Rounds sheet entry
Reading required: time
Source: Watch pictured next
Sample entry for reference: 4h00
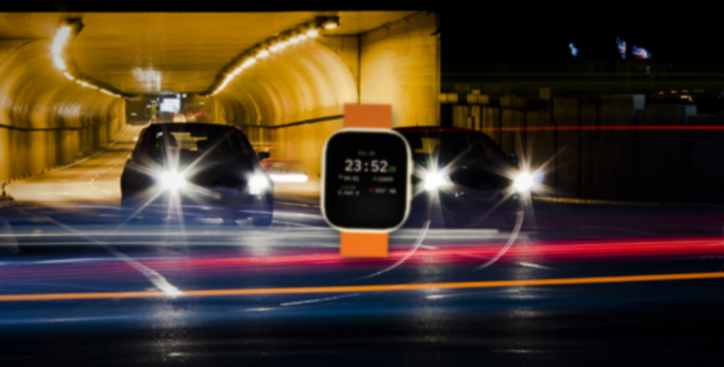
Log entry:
23h52
